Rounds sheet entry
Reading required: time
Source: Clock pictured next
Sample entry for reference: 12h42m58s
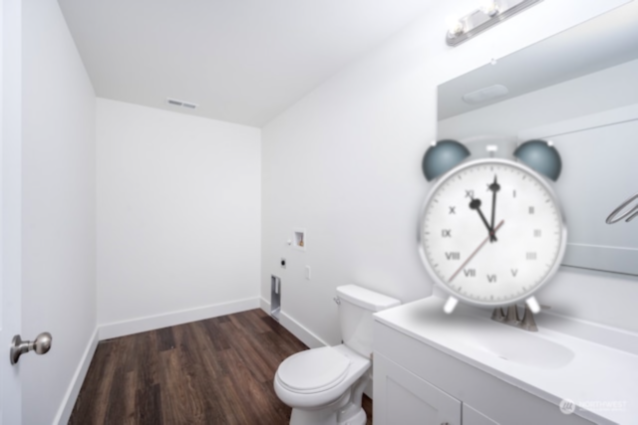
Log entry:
11h00m37s
